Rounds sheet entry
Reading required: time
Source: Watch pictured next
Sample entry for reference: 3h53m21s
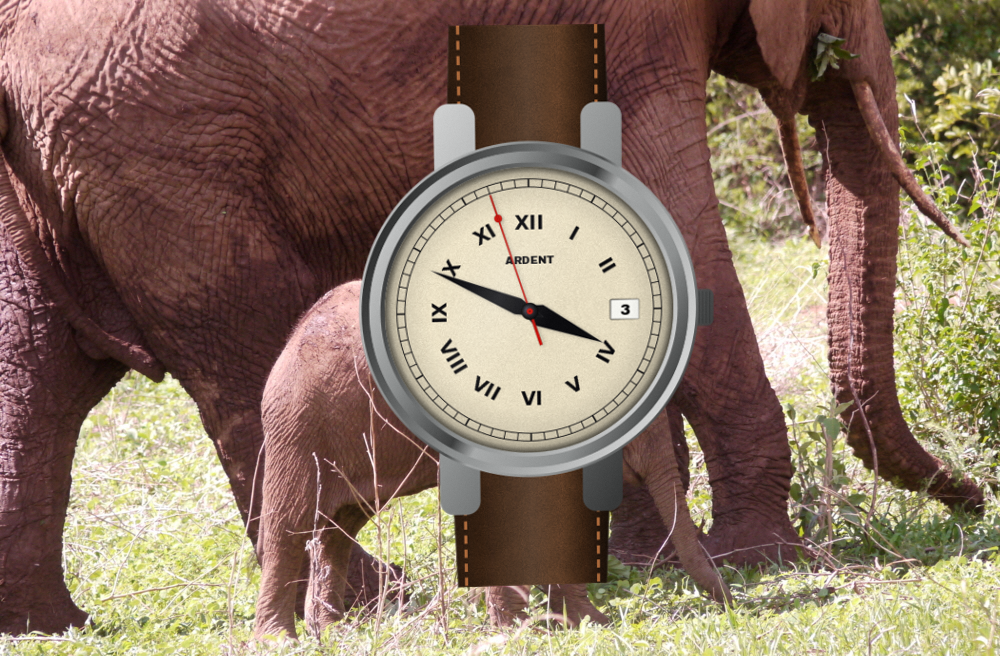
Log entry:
3h48m57s
